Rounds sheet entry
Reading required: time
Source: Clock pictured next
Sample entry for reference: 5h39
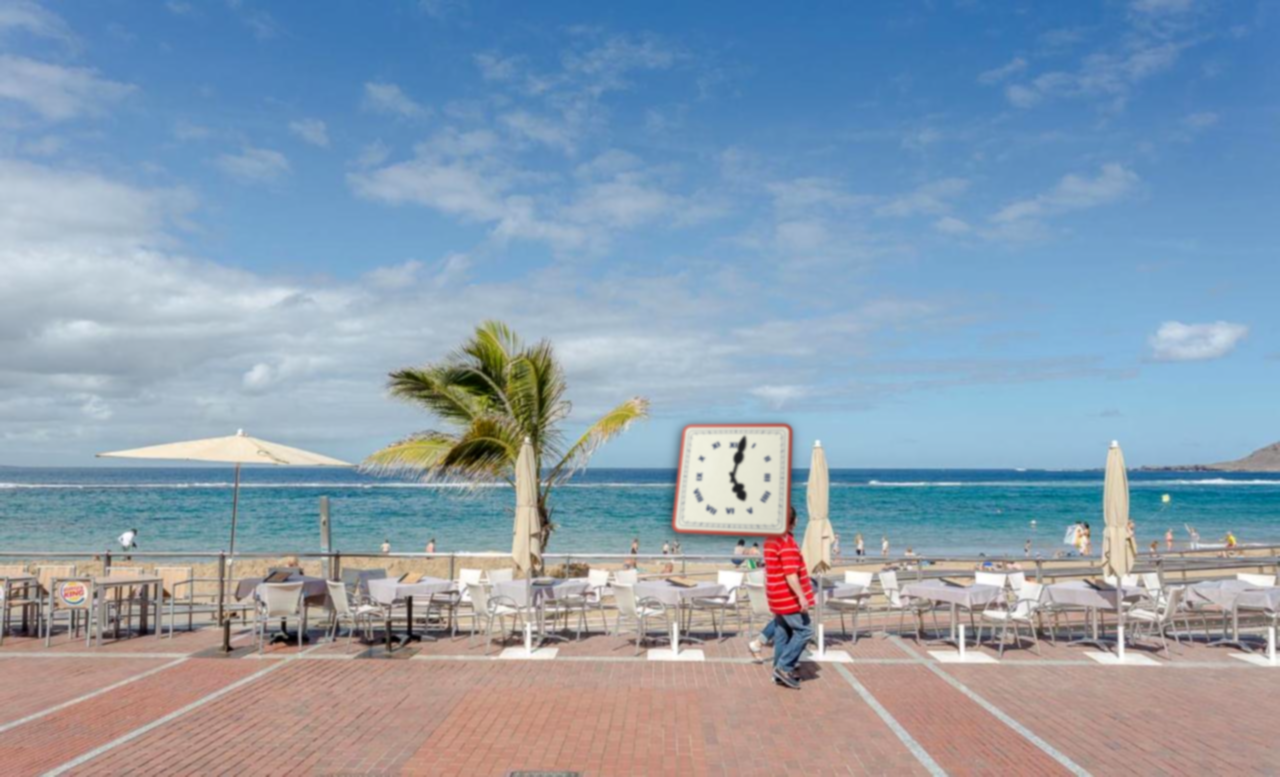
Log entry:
5h02
